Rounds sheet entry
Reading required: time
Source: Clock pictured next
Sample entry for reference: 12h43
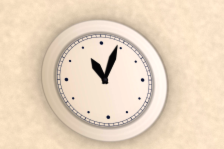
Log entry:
11h04
